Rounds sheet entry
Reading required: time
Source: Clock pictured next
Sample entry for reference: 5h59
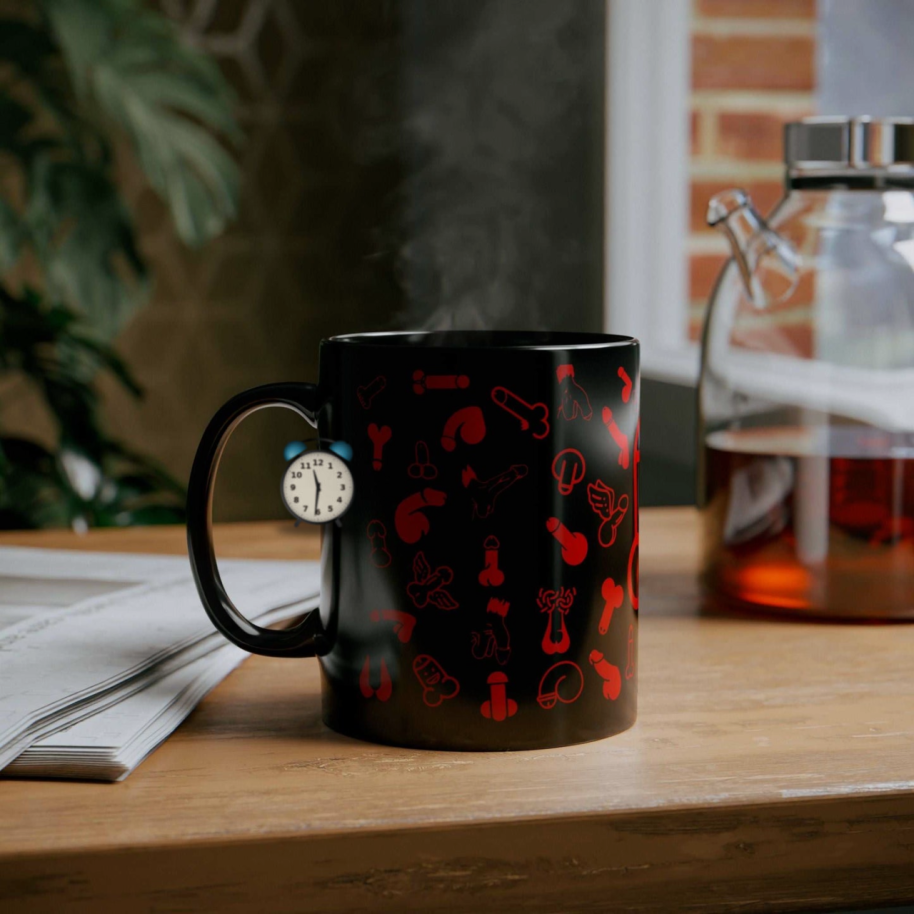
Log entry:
11h31
